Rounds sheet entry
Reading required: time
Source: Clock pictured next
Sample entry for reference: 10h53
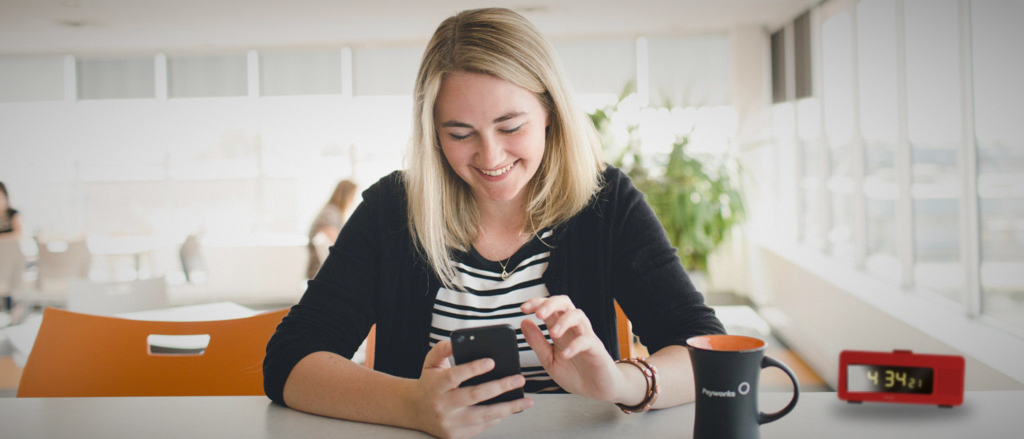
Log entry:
4h34
